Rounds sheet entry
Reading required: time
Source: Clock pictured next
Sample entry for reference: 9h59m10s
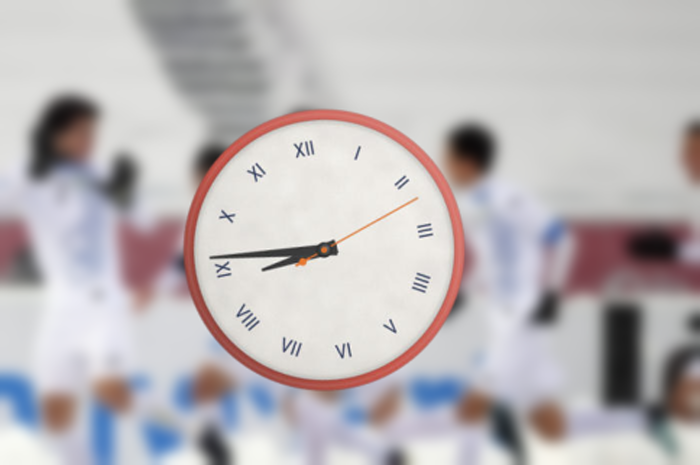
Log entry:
8h46m12s
